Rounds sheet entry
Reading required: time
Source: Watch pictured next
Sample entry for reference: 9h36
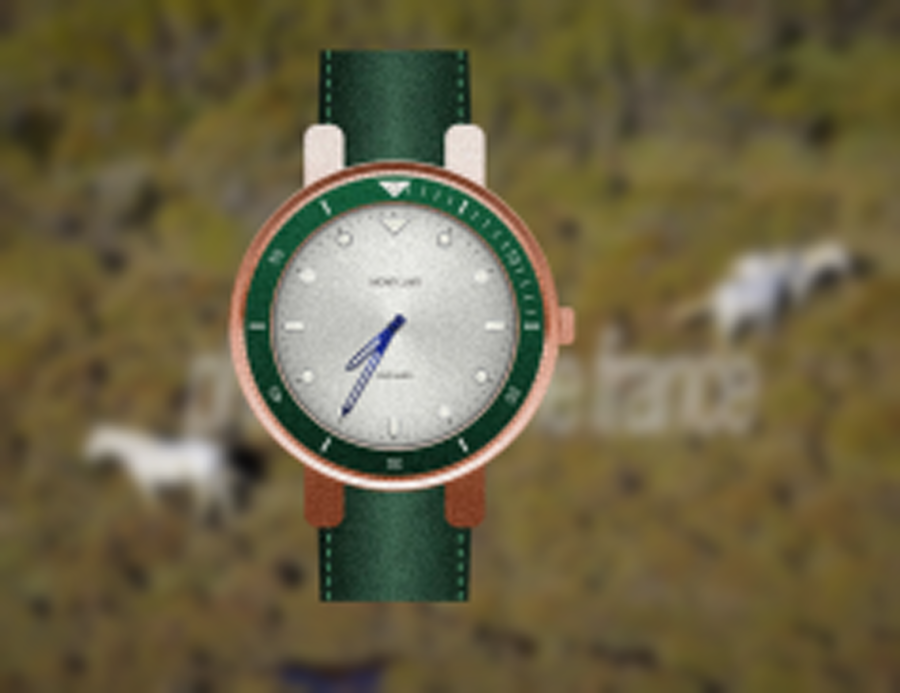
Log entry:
7h35
